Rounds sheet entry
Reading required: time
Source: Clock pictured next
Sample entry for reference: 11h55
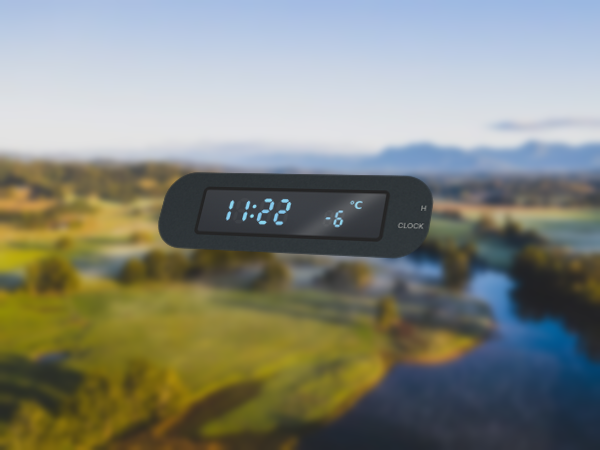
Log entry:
11h22
